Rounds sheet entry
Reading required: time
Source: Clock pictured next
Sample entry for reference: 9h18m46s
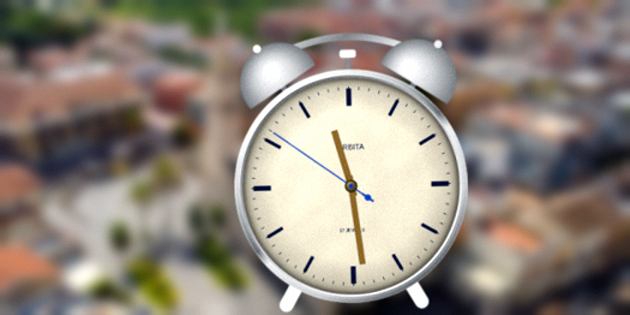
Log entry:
11h28m51s
